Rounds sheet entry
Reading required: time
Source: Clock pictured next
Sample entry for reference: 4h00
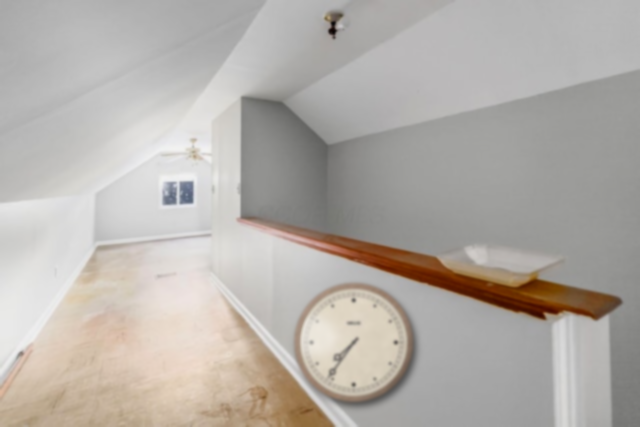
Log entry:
7h36
